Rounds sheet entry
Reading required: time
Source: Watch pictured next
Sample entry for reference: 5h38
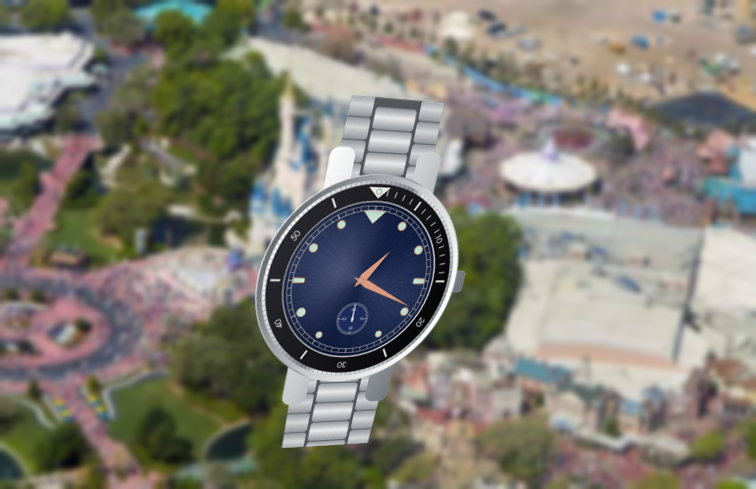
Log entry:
1h19
